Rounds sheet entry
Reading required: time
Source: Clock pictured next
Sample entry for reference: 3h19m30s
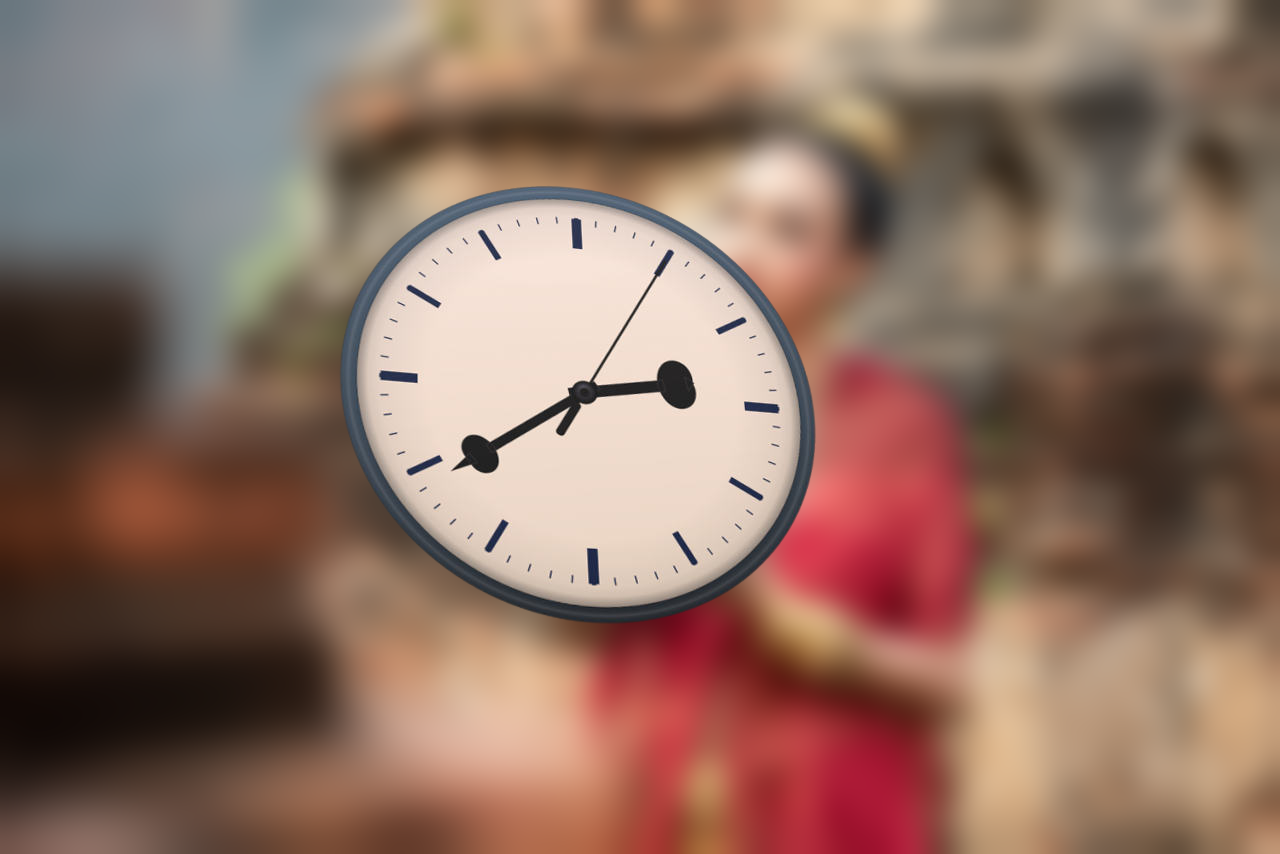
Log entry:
2h39m05s
